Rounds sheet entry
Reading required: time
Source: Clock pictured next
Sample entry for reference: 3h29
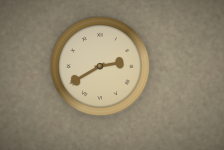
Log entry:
2h40
